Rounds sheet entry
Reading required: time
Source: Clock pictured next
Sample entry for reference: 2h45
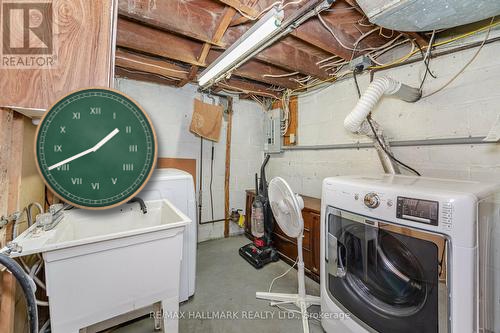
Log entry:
1h41
